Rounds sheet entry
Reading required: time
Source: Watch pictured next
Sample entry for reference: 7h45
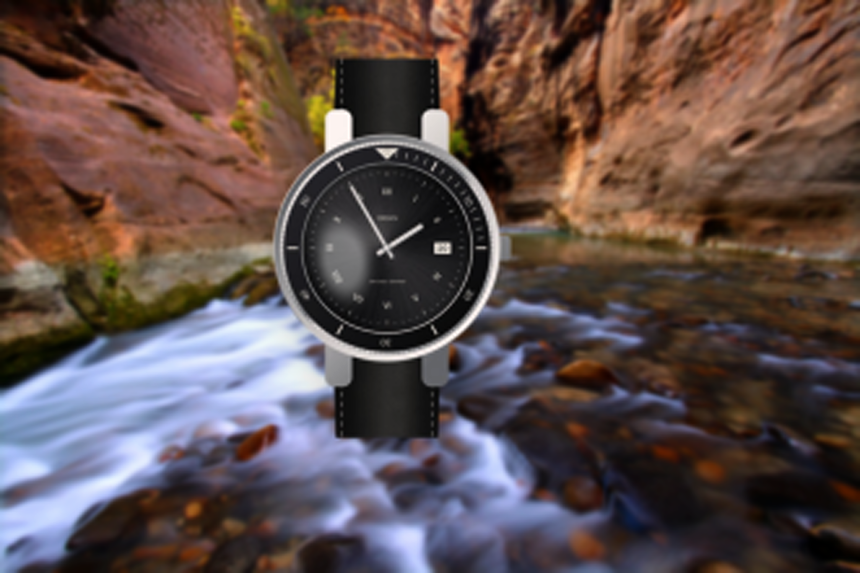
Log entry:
1h55
